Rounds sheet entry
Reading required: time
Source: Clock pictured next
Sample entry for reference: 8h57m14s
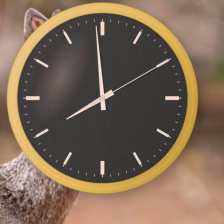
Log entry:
7h59m10s
